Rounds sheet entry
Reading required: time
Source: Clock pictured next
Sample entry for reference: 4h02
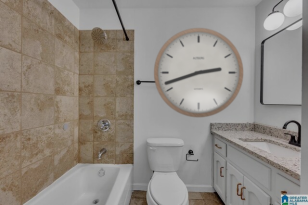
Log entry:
2h42
